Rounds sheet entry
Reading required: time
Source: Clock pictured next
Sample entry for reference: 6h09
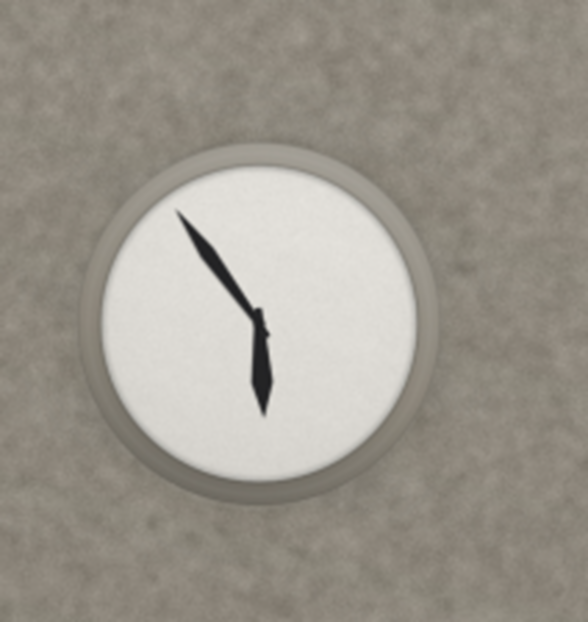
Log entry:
5h54
